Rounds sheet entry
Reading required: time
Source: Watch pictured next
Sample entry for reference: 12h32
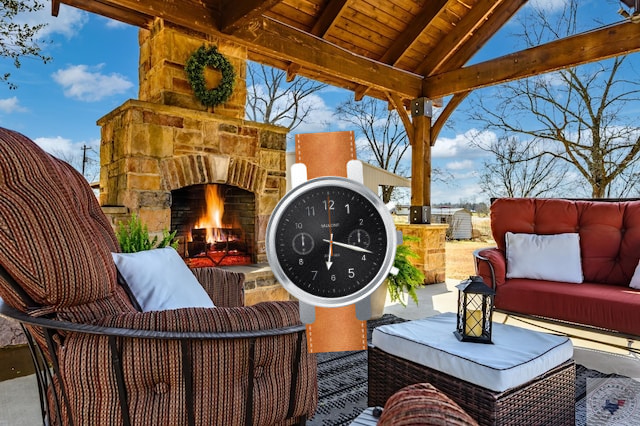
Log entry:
6h18
